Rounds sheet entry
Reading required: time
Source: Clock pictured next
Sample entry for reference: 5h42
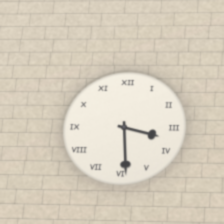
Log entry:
3h29
